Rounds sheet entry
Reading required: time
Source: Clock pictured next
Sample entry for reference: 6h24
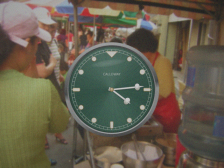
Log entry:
4h14
